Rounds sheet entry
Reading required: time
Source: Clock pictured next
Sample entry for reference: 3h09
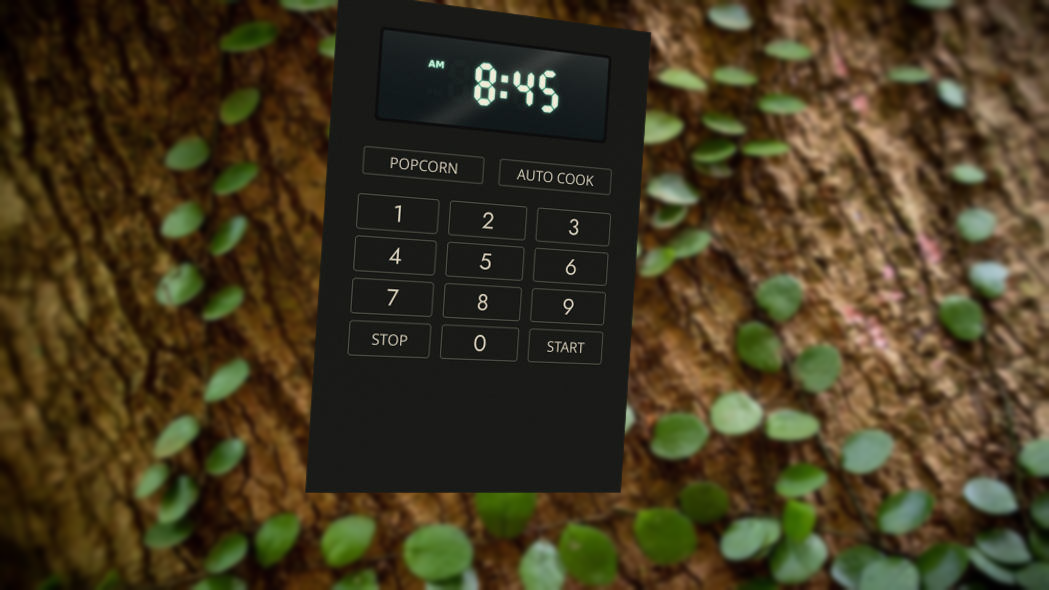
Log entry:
8h45
